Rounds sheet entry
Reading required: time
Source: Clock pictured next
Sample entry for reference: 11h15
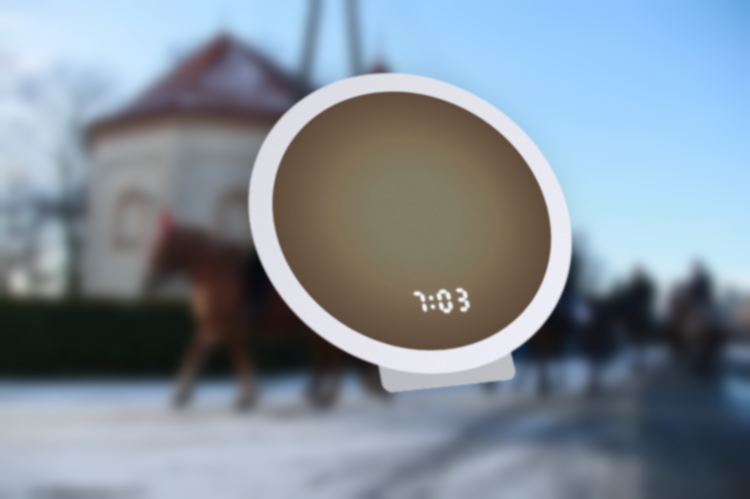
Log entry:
7h03
